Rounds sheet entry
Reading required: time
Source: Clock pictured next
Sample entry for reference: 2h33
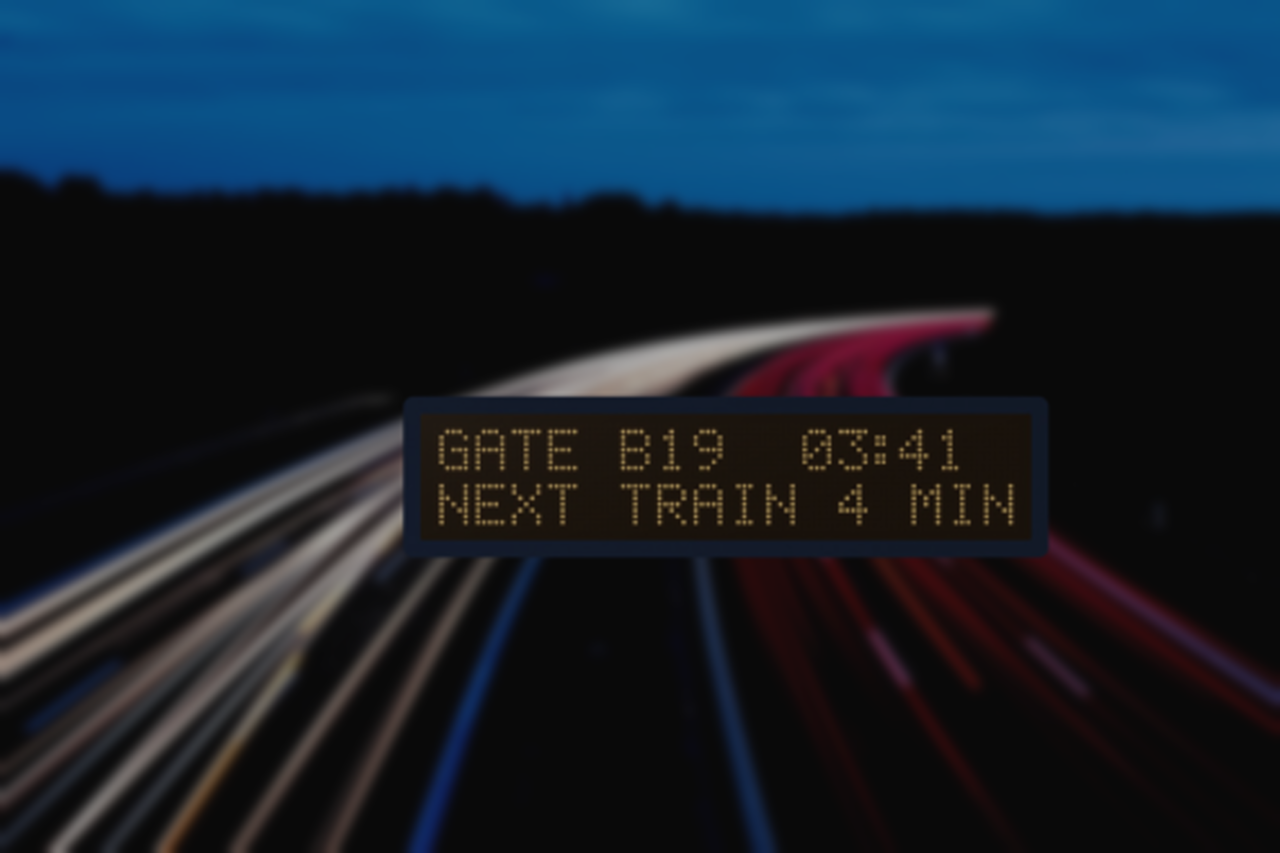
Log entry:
3h41
